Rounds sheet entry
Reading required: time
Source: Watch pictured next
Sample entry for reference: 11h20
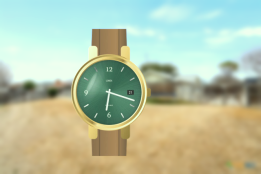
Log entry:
6h18
